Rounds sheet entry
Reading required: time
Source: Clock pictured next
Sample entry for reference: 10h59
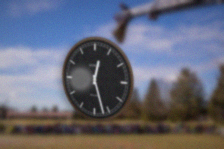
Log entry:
12h27
